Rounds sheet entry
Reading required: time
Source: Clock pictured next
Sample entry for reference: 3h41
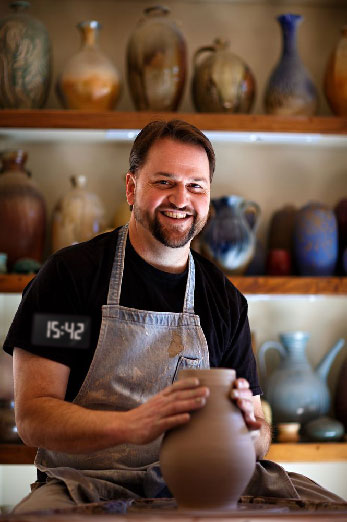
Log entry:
15h42
